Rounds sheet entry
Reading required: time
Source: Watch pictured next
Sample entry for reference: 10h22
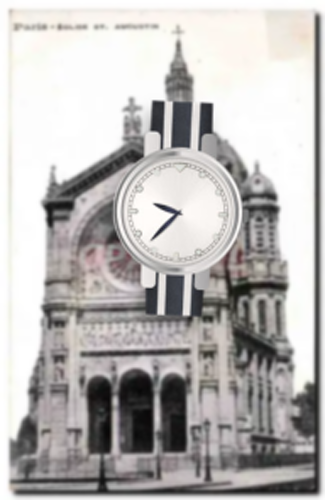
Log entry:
9h37
